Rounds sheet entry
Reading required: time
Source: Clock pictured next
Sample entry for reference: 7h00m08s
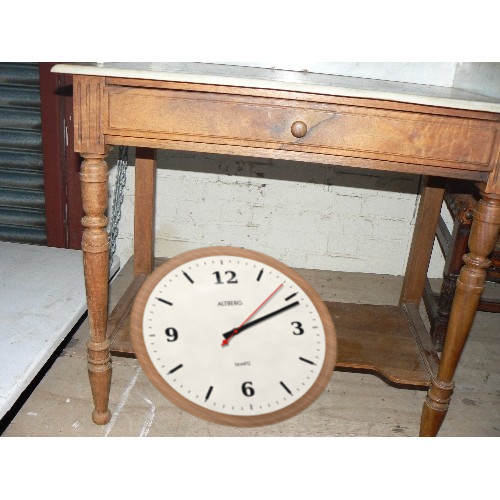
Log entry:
2h11m08s
